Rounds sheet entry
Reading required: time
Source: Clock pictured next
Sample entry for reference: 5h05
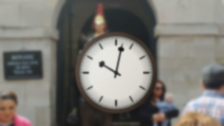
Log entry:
10h02
